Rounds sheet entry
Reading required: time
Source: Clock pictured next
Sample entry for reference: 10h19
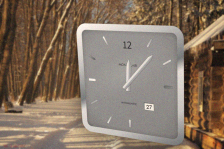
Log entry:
12h07
